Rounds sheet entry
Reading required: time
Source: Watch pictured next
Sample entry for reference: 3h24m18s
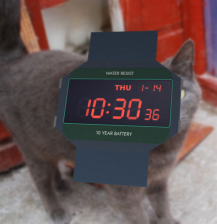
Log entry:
10h30m36s
